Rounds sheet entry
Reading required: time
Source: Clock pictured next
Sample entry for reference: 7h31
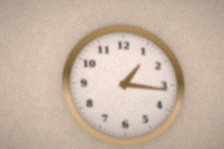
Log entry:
1h16
